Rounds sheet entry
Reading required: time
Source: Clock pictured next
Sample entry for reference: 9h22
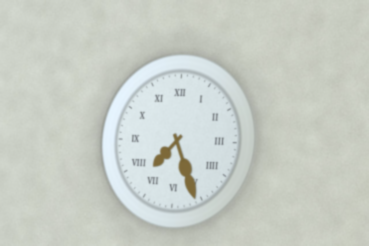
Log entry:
7h26
